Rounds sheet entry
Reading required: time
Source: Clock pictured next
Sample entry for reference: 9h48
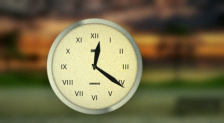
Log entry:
12h21
